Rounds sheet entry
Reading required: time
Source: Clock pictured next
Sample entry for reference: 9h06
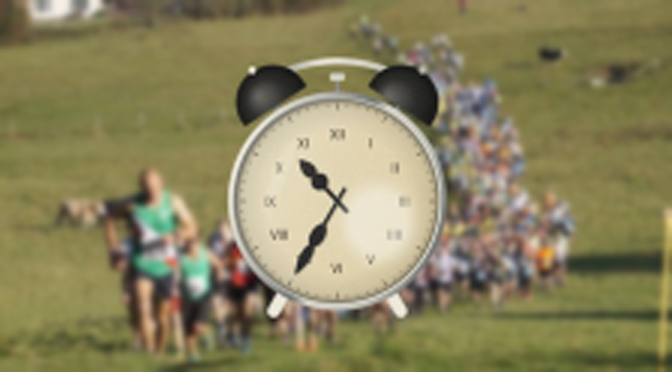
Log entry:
10h35
